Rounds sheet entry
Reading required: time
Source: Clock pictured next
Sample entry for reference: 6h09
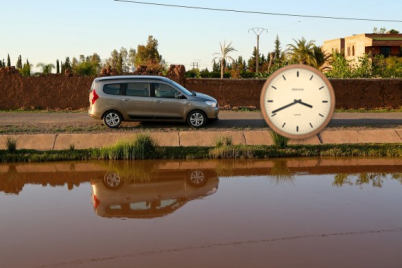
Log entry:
3h41
